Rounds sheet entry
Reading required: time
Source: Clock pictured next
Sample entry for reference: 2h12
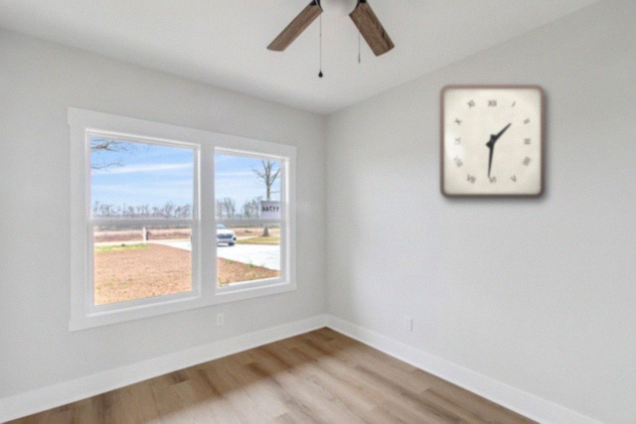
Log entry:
1h31
